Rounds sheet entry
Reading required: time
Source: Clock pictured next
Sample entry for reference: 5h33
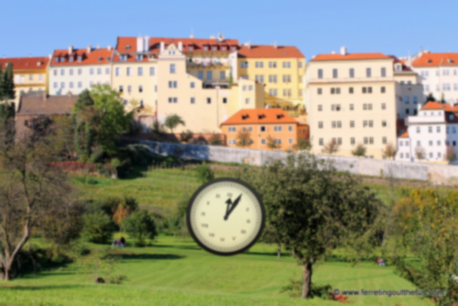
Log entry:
12h04
